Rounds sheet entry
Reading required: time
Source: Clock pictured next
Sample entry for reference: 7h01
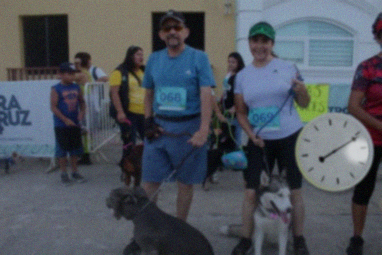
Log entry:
8h11
